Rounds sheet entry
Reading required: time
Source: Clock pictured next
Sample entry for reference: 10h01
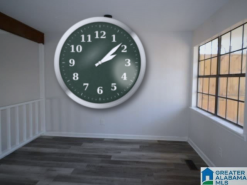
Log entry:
2h08
